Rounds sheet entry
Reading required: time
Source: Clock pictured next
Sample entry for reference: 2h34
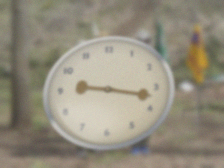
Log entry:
9h17
